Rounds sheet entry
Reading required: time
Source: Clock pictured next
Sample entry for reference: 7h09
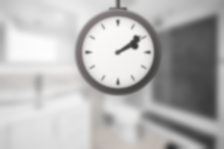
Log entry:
2h09
